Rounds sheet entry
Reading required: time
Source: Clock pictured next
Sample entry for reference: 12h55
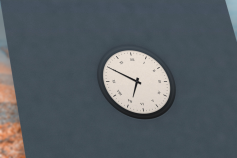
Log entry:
6h50
